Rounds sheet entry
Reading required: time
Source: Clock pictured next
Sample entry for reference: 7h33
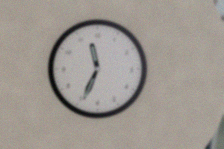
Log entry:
11h34
